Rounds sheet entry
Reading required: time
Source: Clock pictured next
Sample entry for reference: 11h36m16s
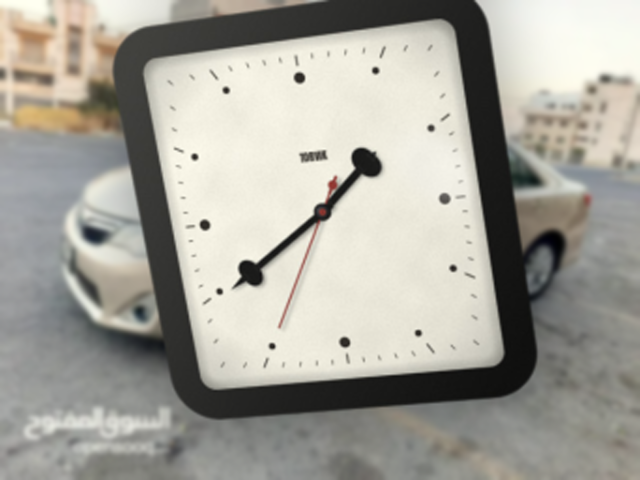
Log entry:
1h39m35s
